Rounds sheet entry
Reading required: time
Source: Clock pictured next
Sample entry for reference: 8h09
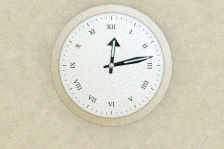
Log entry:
12h13
